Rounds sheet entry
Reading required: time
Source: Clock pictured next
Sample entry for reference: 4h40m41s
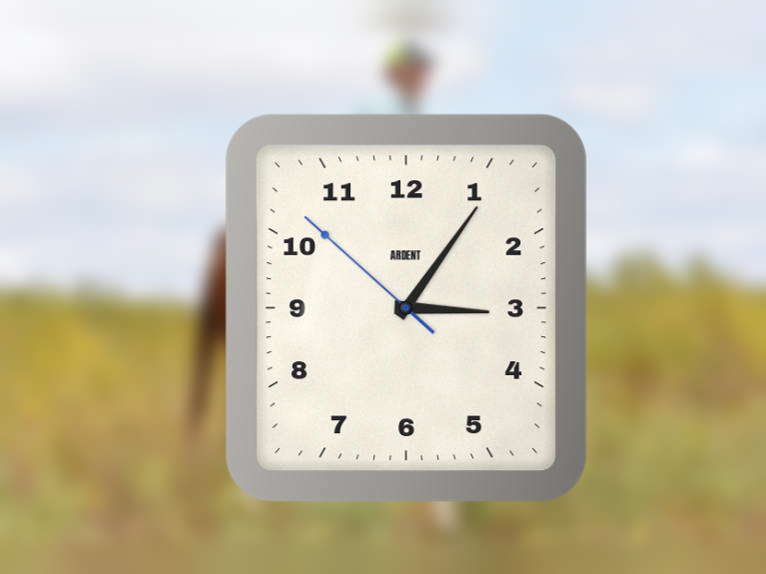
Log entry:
3h05m52s
